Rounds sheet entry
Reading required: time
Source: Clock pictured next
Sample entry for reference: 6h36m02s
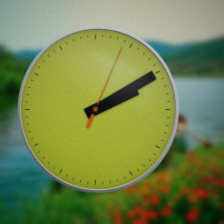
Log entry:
2h10m04s
